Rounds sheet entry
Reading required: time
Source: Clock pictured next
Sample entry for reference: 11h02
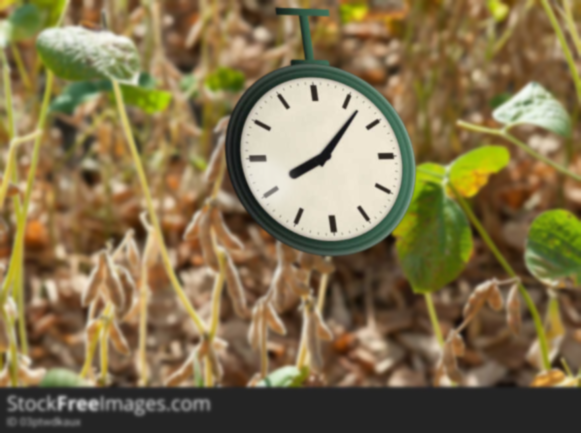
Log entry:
8h07
